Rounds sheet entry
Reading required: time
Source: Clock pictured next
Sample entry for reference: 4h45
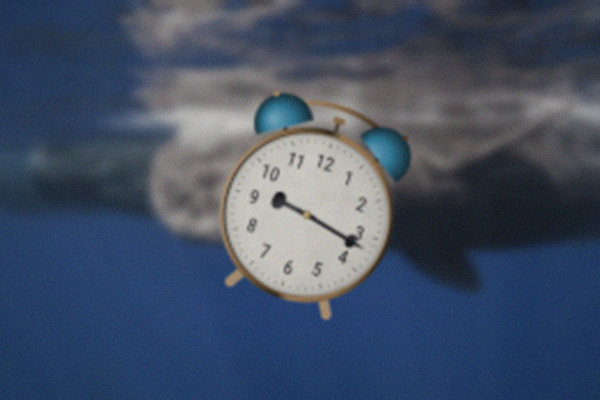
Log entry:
9h17
